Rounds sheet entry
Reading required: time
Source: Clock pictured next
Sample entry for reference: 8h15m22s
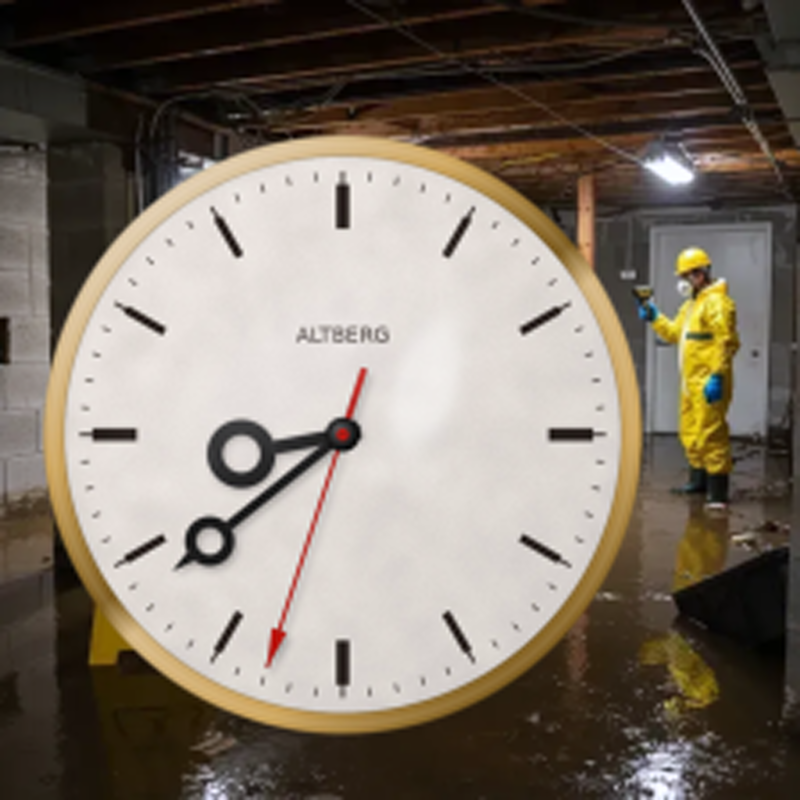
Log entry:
8h38m33s
